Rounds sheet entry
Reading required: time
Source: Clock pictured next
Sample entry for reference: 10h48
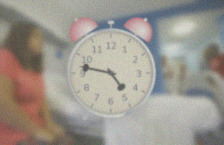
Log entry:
4h47
